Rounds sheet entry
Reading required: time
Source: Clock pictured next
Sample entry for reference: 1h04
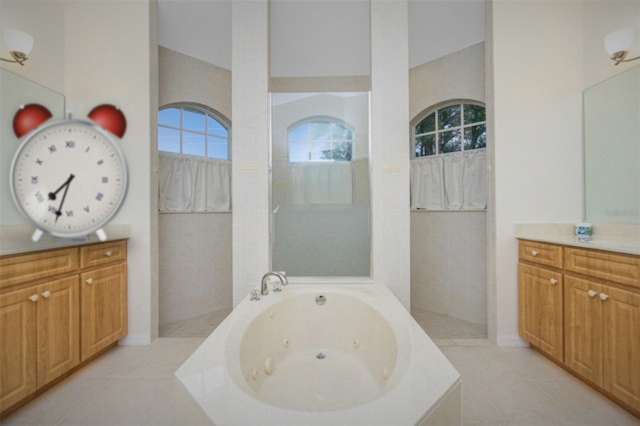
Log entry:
7h33
